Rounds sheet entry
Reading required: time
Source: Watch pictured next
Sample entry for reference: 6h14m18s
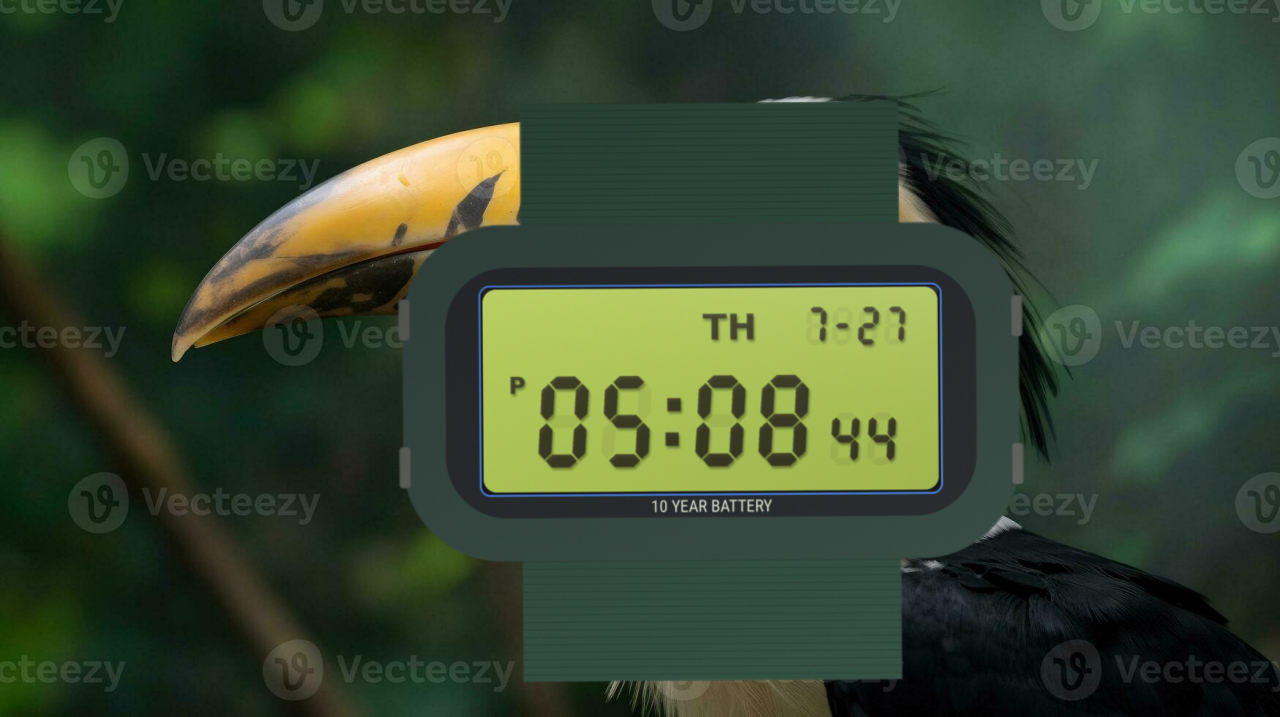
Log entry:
5h08m44s
